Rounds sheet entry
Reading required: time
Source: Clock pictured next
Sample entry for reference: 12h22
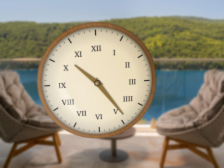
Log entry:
10h24
